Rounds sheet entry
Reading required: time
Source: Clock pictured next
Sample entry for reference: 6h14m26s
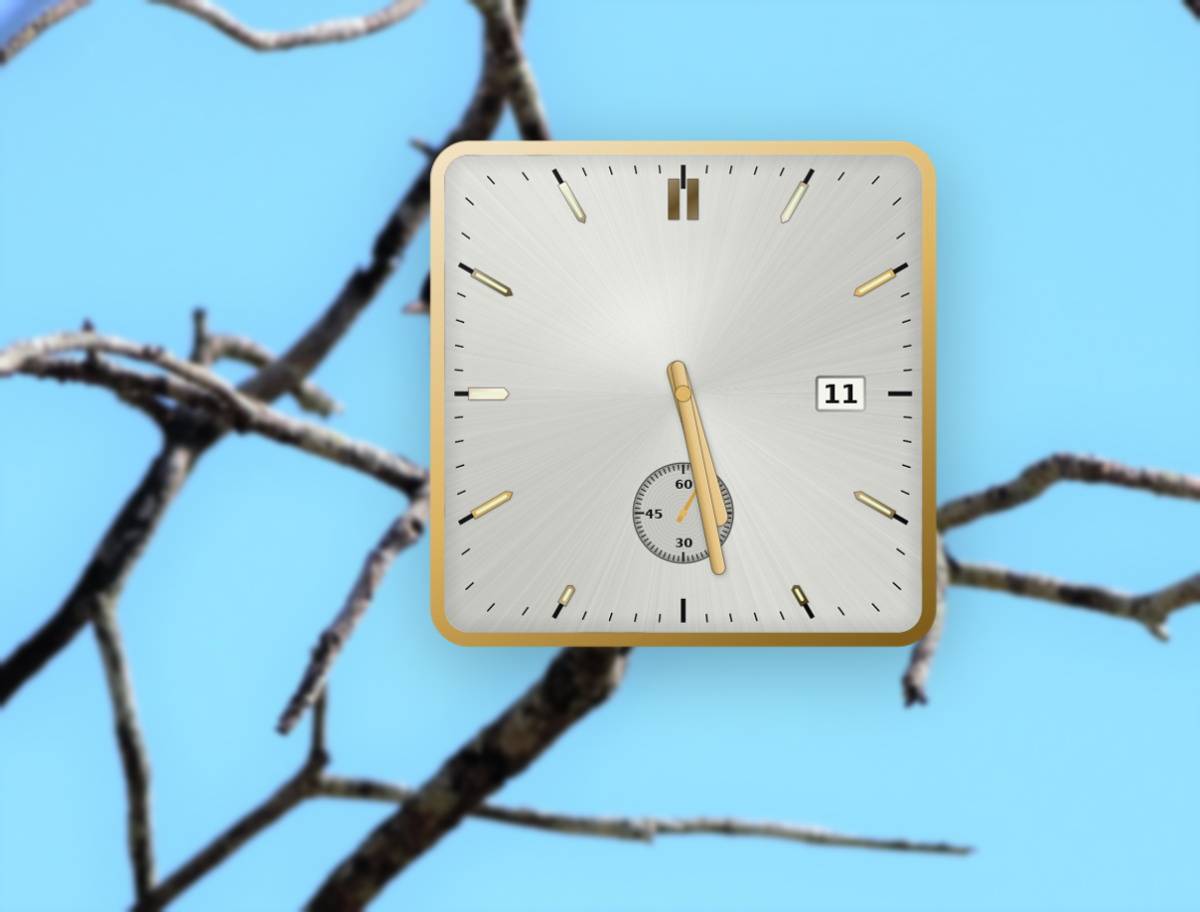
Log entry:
5h28m05s
